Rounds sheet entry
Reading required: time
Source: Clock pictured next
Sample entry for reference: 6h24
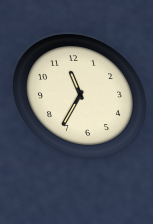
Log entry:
11h36
